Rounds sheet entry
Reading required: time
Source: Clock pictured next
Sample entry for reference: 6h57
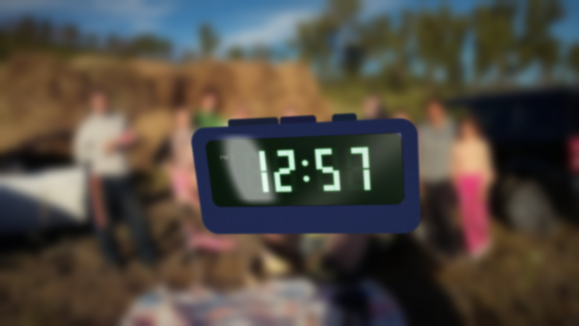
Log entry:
12h57
